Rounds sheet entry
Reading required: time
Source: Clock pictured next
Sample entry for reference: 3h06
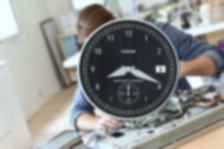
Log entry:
8h19
